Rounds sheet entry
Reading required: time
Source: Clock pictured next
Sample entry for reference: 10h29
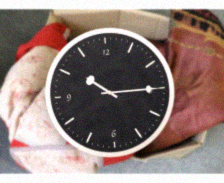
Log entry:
10h15
